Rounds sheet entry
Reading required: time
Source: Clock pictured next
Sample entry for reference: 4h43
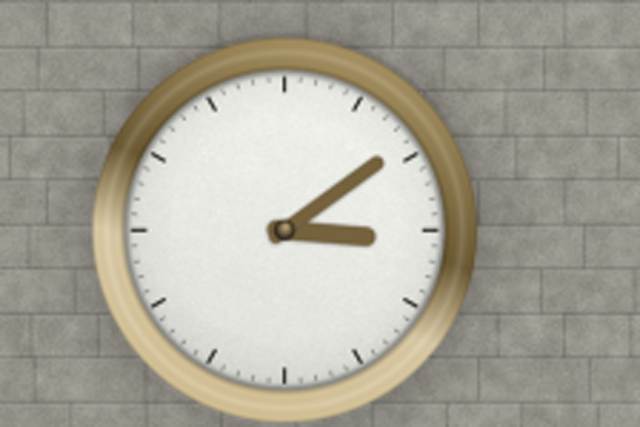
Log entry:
3h09
